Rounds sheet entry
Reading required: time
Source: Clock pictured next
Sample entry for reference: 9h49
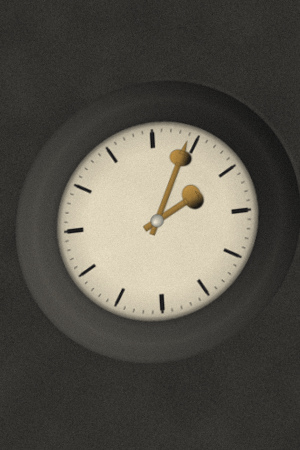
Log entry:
2h04
